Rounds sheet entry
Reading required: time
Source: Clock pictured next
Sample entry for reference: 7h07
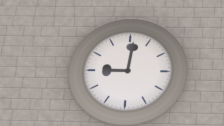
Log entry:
9h01
